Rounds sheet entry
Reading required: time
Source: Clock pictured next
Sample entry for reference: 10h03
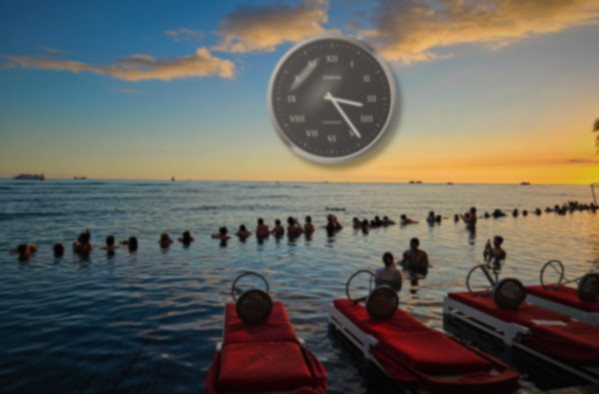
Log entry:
3h24
